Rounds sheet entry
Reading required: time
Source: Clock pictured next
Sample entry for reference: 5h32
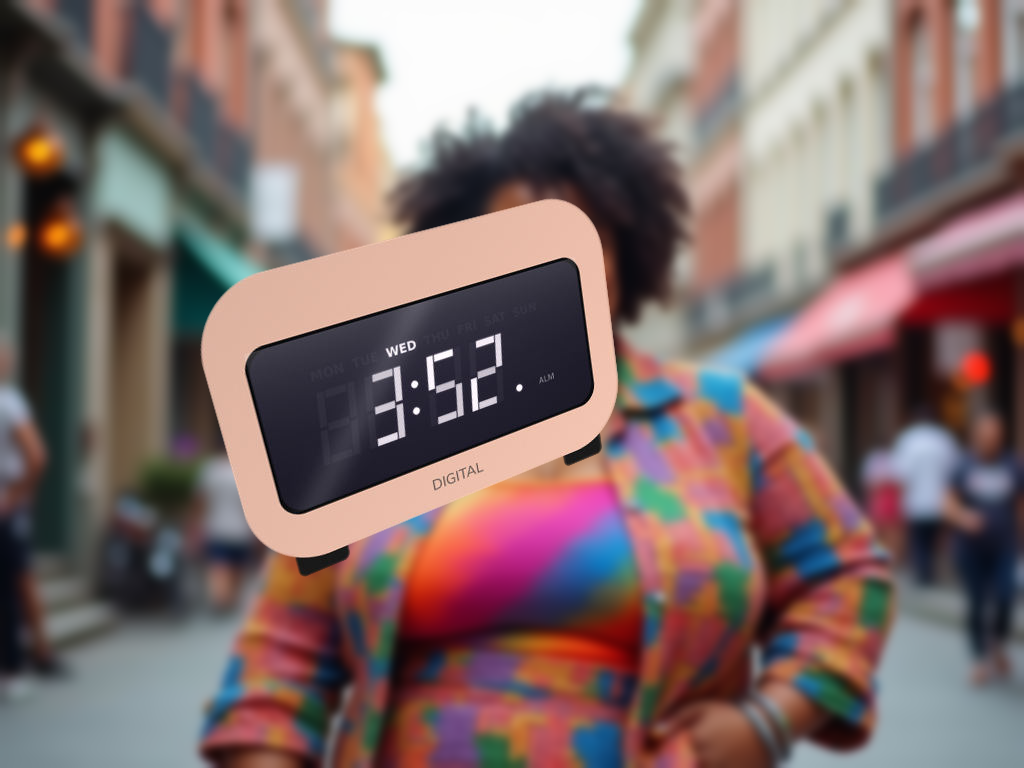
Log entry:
3h52
